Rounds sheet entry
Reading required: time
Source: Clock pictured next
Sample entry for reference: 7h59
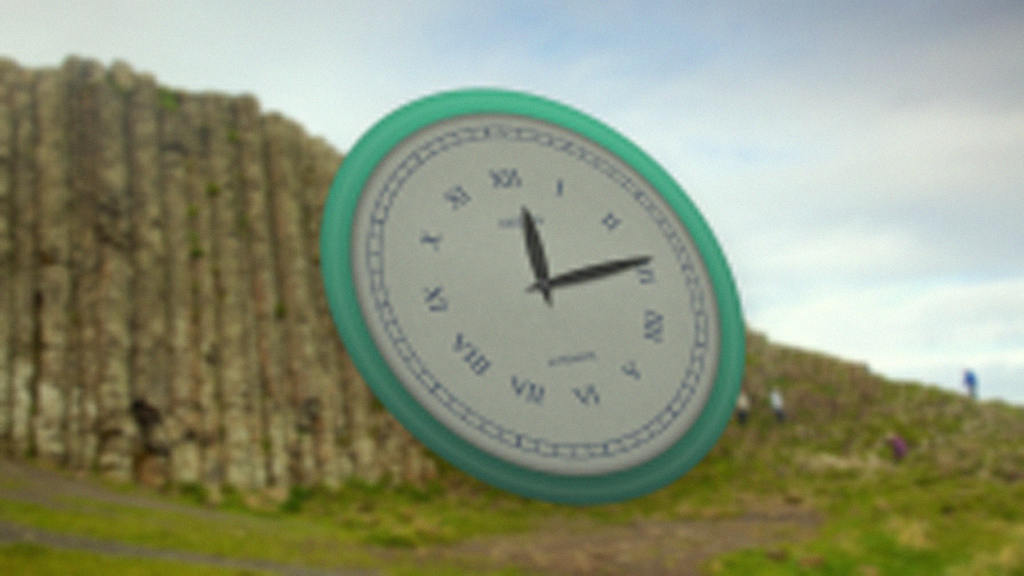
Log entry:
12h14
